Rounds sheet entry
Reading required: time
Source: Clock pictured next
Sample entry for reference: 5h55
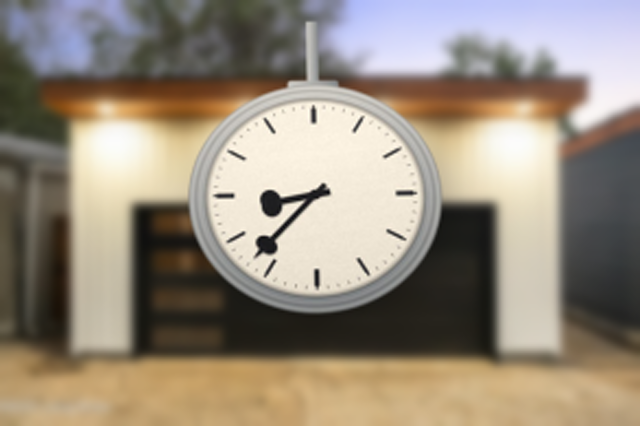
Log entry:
8h37
